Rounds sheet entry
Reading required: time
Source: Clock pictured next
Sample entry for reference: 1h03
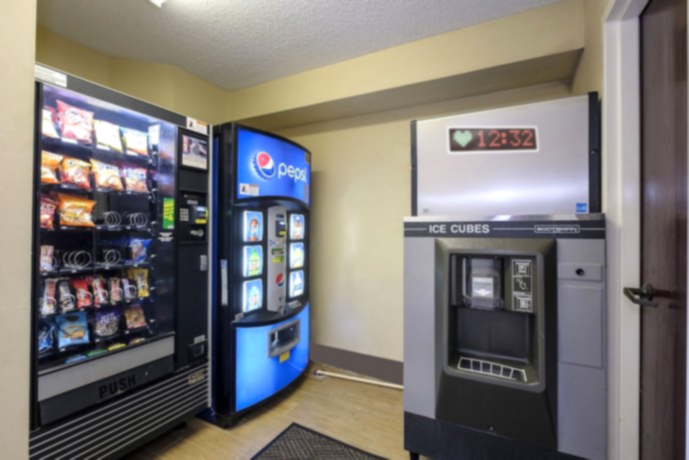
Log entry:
12h32
